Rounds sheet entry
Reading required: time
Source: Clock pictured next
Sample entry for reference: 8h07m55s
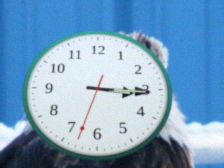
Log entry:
3h15m33s
